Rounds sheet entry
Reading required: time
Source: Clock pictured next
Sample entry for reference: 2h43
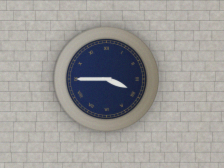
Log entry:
3h45
